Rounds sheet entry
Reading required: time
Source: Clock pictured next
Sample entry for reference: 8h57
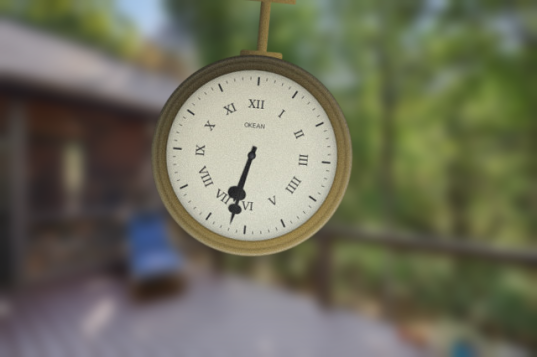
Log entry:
6h32
